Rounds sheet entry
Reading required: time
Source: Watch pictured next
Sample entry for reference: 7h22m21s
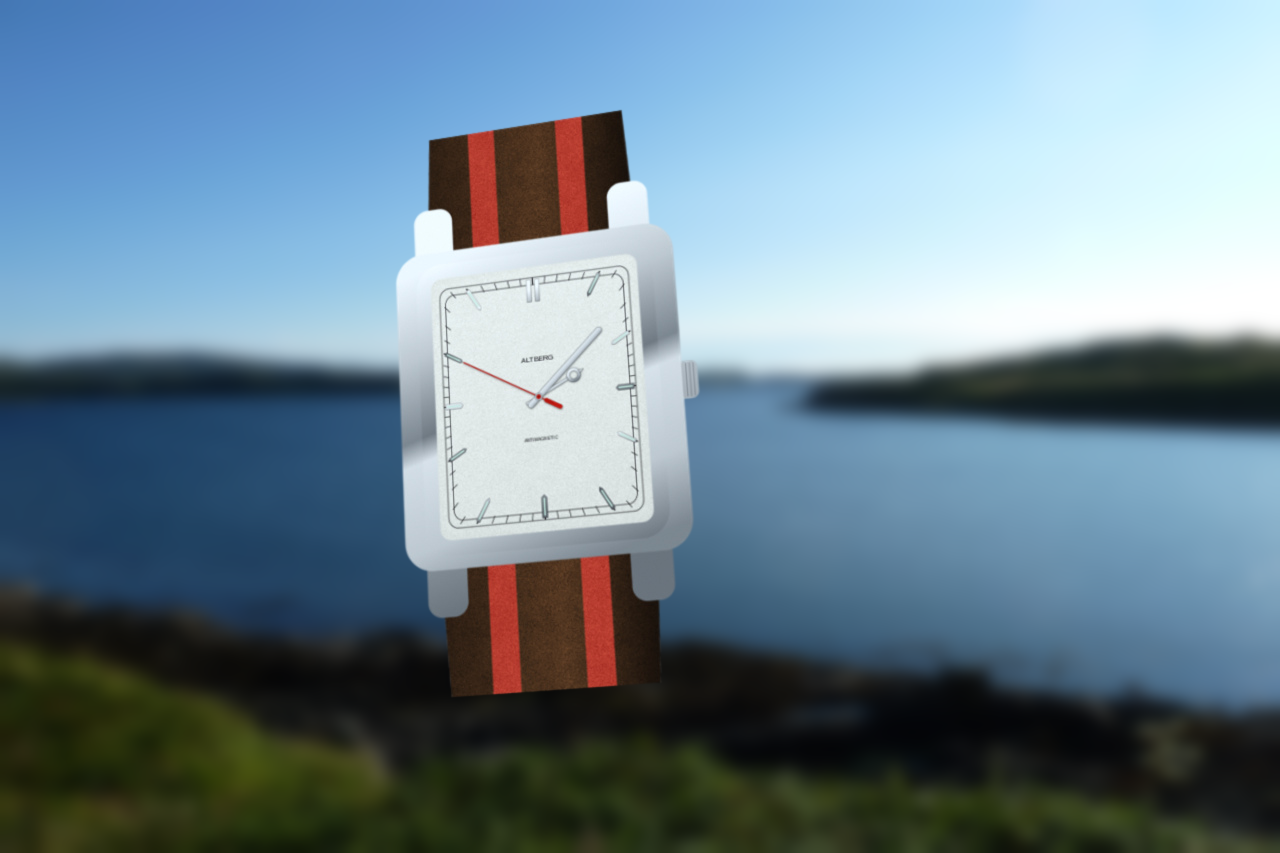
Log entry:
2h07m50s
